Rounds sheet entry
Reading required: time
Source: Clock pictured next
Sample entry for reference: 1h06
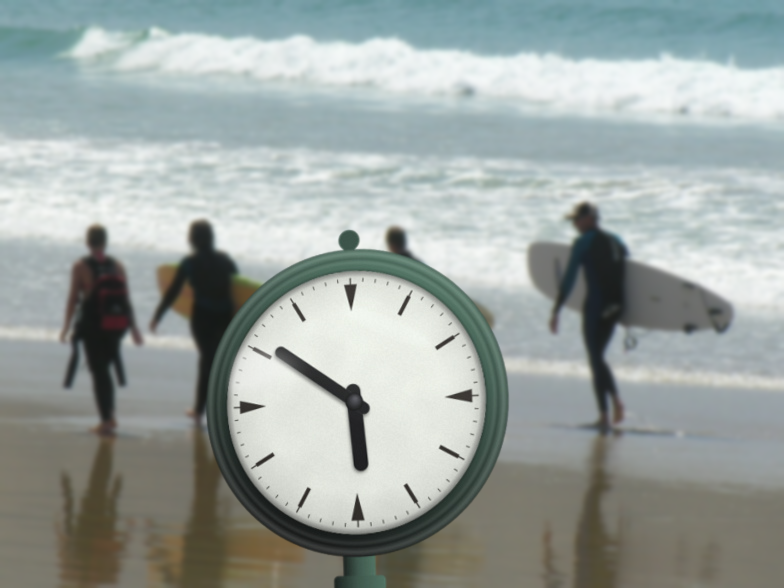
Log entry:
5h51
